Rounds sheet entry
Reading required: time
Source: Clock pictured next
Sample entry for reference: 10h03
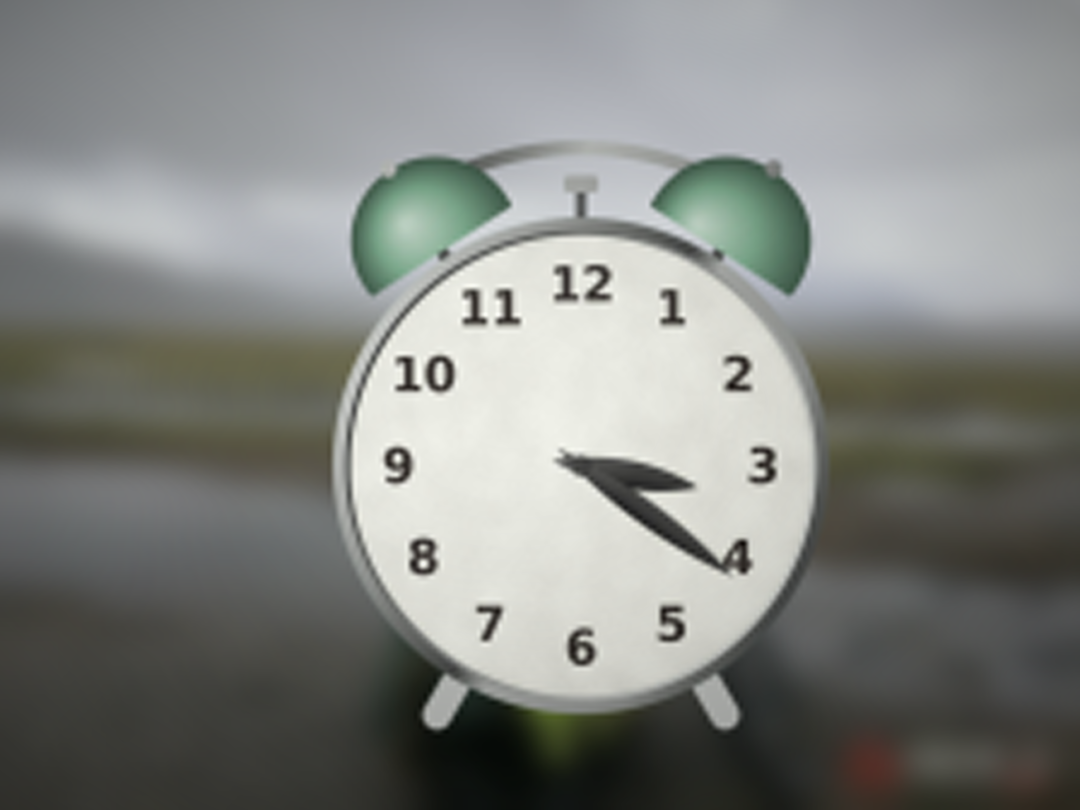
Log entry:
3h21
